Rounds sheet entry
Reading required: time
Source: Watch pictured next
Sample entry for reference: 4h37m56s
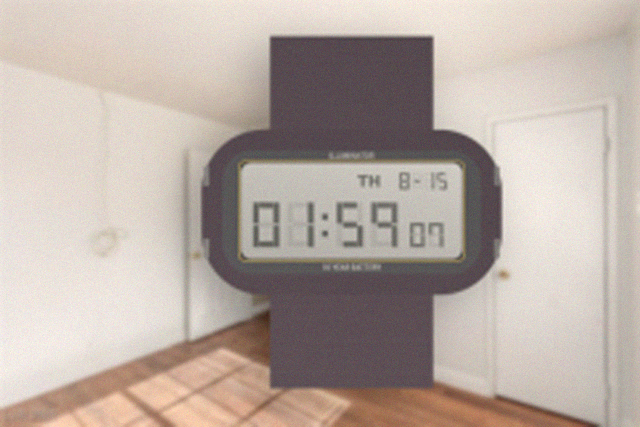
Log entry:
1h59m07s
